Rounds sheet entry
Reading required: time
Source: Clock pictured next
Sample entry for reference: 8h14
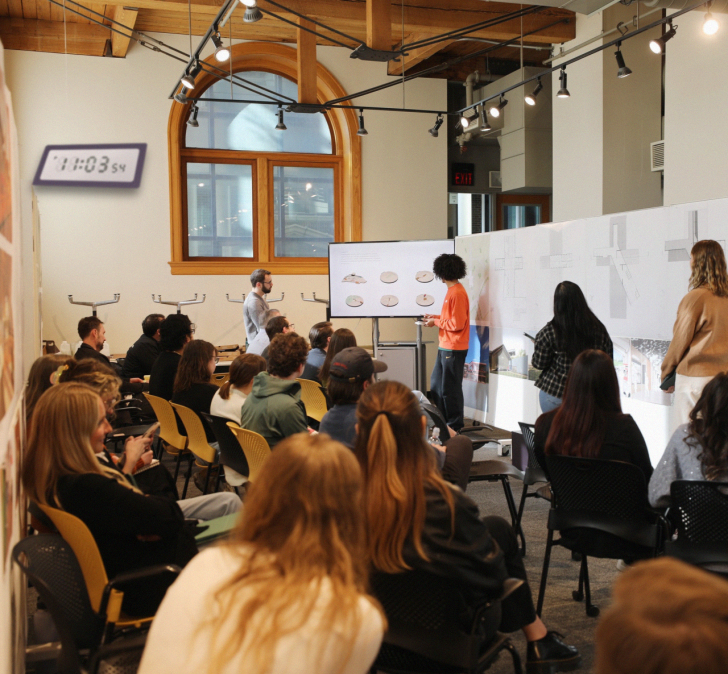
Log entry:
11h03
